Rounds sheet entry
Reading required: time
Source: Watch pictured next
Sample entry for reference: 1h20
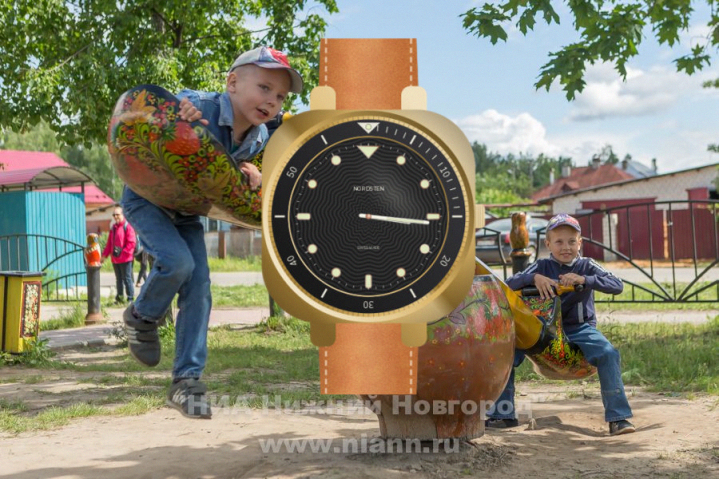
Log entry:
3h16
